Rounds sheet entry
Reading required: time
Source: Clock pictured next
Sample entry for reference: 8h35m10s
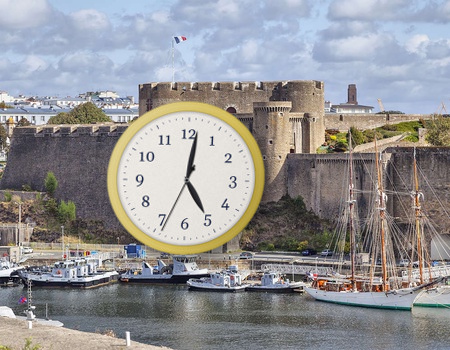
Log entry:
5h01m34s
